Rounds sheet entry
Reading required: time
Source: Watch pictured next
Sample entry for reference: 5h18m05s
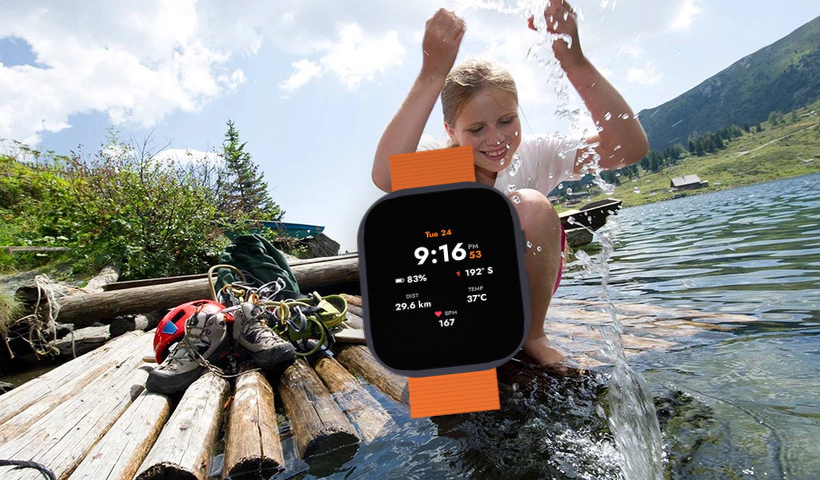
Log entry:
9h16m53s
